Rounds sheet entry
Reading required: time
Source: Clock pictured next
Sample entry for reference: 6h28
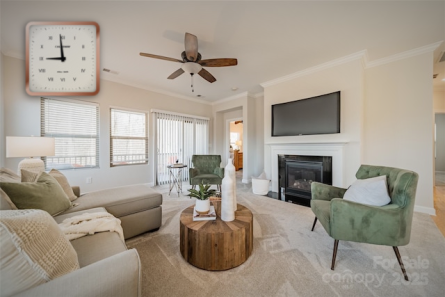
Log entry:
8h59
